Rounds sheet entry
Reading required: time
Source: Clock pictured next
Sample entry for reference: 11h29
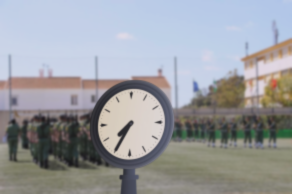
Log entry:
7h35
